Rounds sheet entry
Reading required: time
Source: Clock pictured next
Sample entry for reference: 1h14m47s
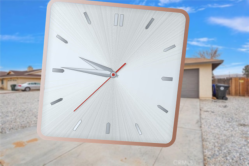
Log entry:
9h45m37s
